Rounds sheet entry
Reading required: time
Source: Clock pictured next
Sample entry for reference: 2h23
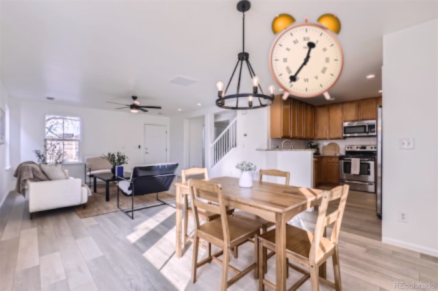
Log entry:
12h36
